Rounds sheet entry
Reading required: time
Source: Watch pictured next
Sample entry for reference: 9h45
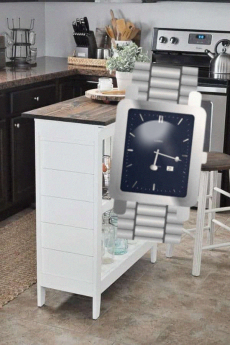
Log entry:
6h17
